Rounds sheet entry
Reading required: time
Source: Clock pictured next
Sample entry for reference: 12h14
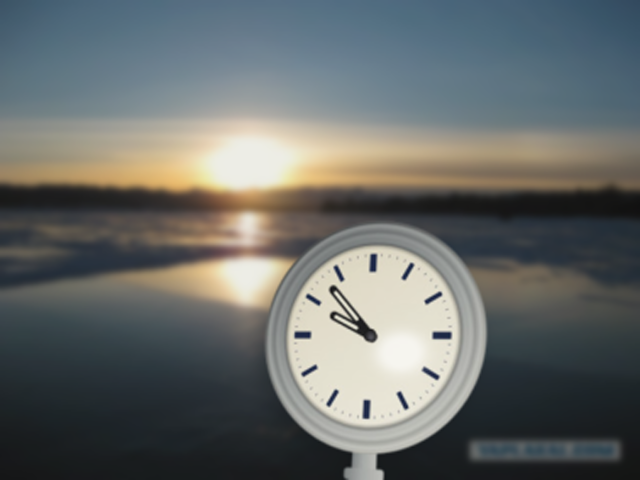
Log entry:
9h53
